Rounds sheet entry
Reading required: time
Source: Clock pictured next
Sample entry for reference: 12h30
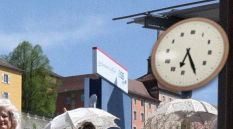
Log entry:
6h25
